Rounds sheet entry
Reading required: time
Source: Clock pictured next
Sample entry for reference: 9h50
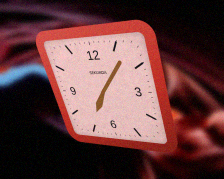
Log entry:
7h07
